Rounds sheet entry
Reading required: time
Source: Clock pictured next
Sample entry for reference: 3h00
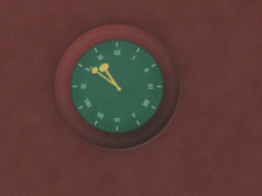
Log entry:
10h51
